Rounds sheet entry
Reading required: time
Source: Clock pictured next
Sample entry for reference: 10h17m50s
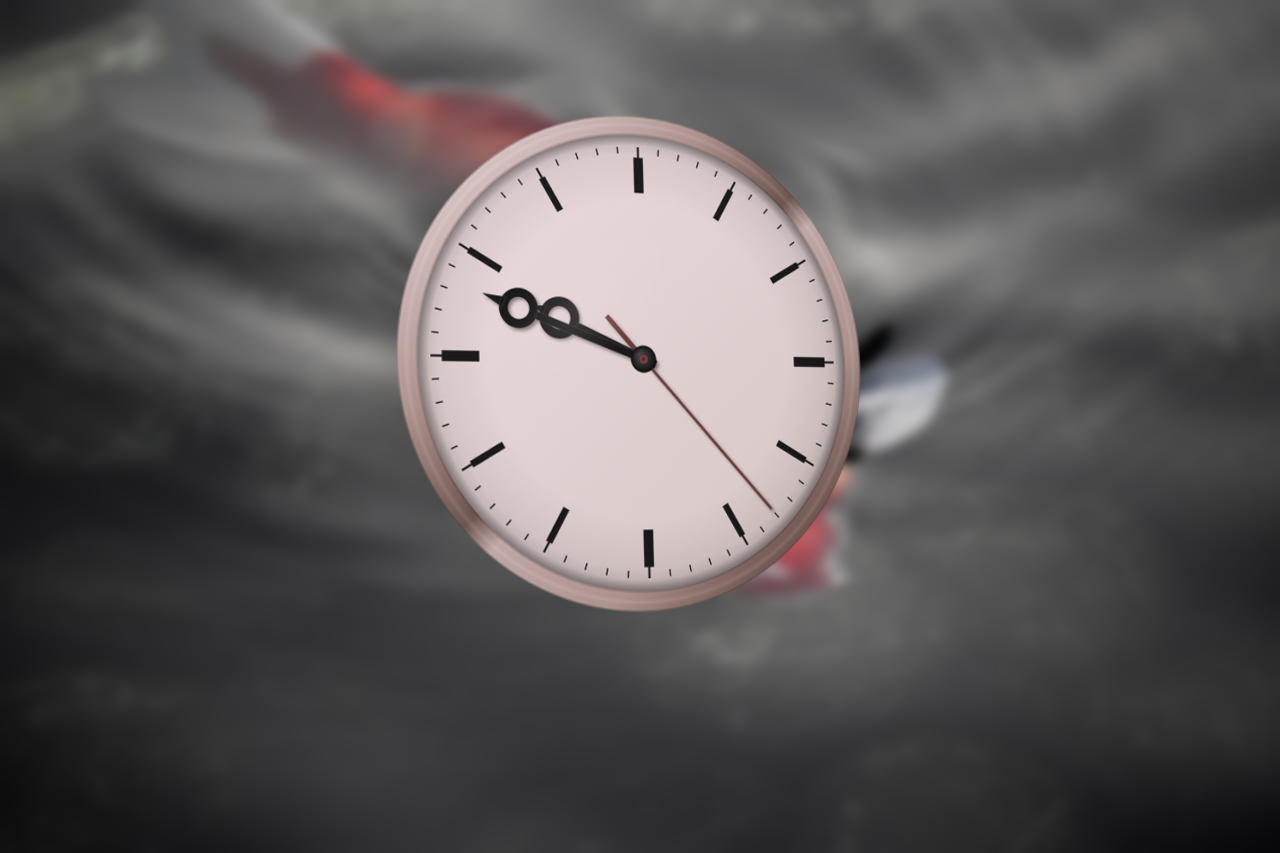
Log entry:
9h48m23s
